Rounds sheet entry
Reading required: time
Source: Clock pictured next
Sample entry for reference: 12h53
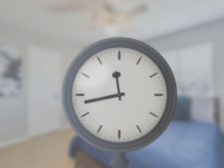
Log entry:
11h43
